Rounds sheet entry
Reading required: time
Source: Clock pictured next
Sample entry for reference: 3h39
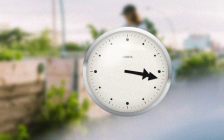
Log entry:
3h17
